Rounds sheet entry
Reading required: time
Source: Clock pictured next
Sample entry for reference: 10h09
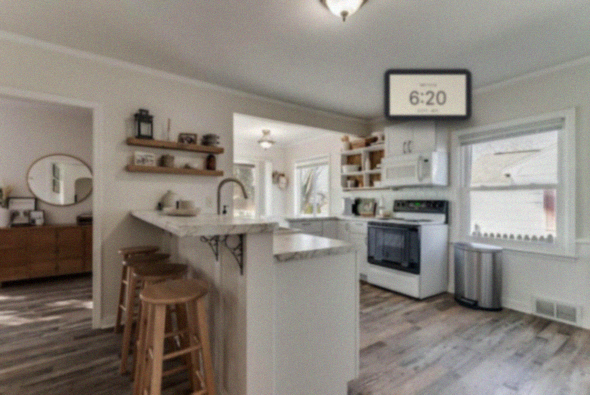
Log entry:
6h20
